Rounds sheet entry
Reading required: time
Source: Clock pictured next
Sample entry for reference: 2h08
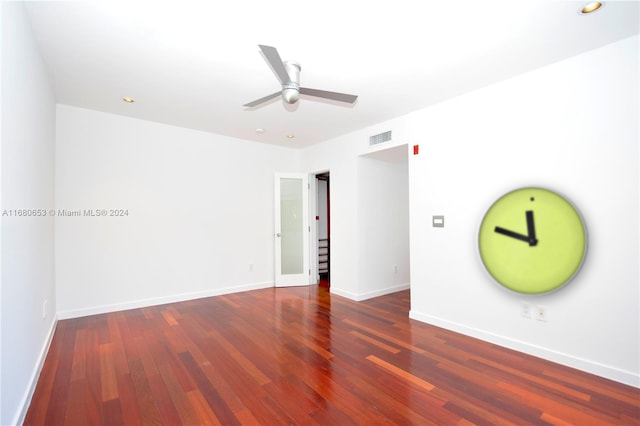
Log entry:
11h48
